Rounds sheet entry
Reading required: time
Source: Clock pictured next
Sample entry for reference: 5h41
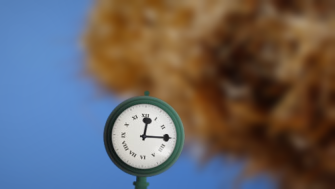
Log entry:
12h15
